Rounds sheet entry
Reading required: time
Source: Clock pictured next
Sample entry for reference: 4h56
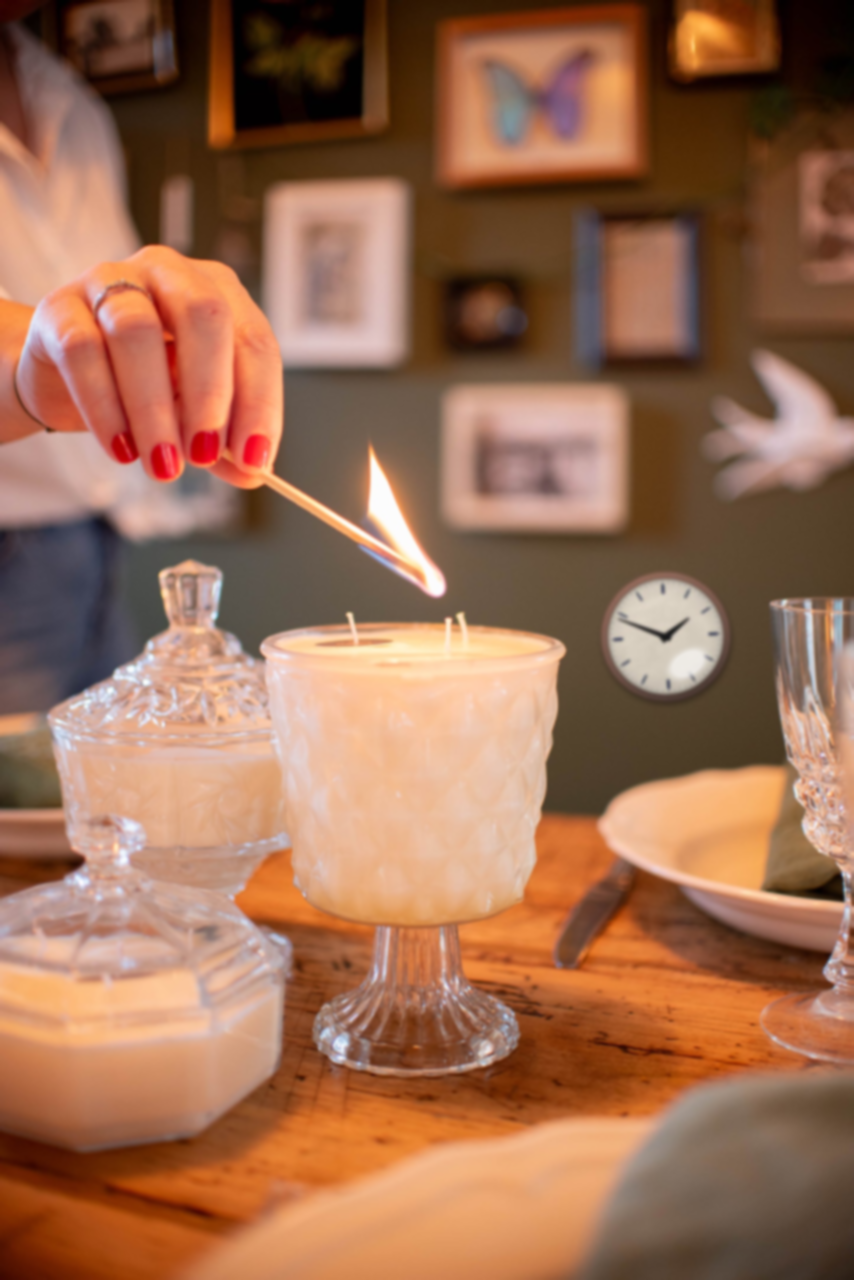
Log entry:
1h49
